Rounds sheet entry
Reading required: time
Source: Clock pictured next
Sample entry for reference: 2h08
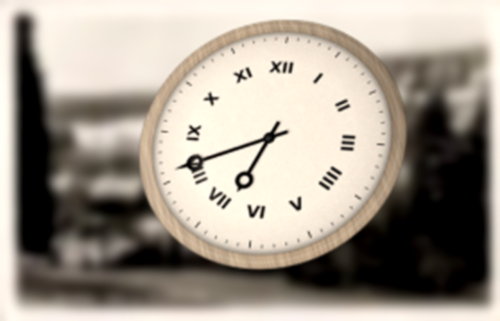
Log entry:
6h41
